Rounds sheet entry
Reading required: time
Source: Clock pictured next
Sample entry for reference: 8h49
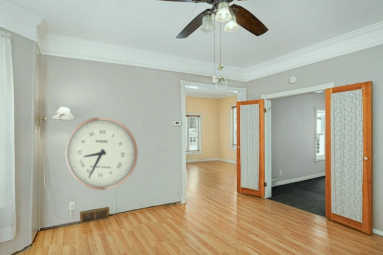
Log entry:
8h34
